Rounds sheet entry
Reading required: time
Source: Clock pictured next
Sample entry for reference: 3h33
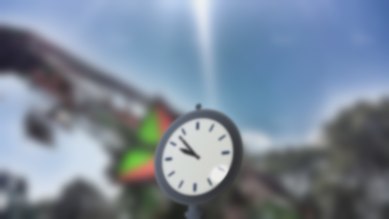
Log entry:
9h53
